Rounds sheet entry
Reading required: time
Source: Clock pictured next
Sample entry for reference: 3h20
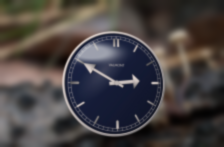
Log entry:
2h50
